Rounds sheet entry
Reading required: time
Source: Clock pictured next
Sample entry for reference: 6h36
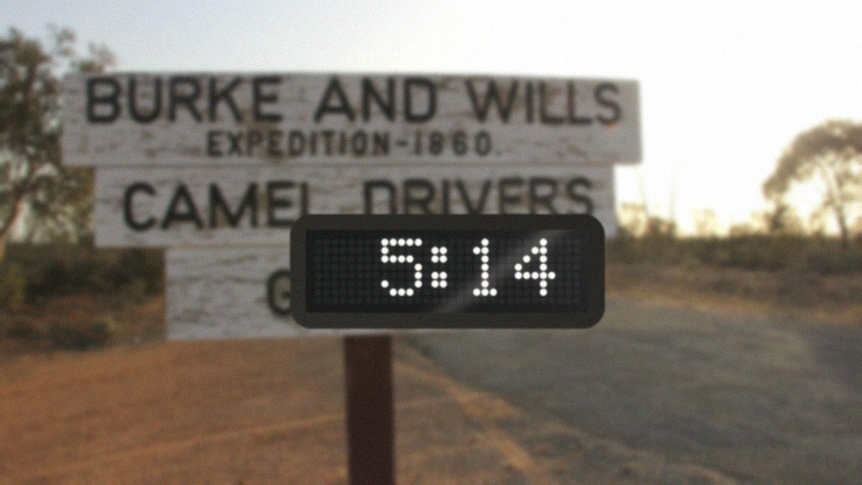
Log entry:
5h14
